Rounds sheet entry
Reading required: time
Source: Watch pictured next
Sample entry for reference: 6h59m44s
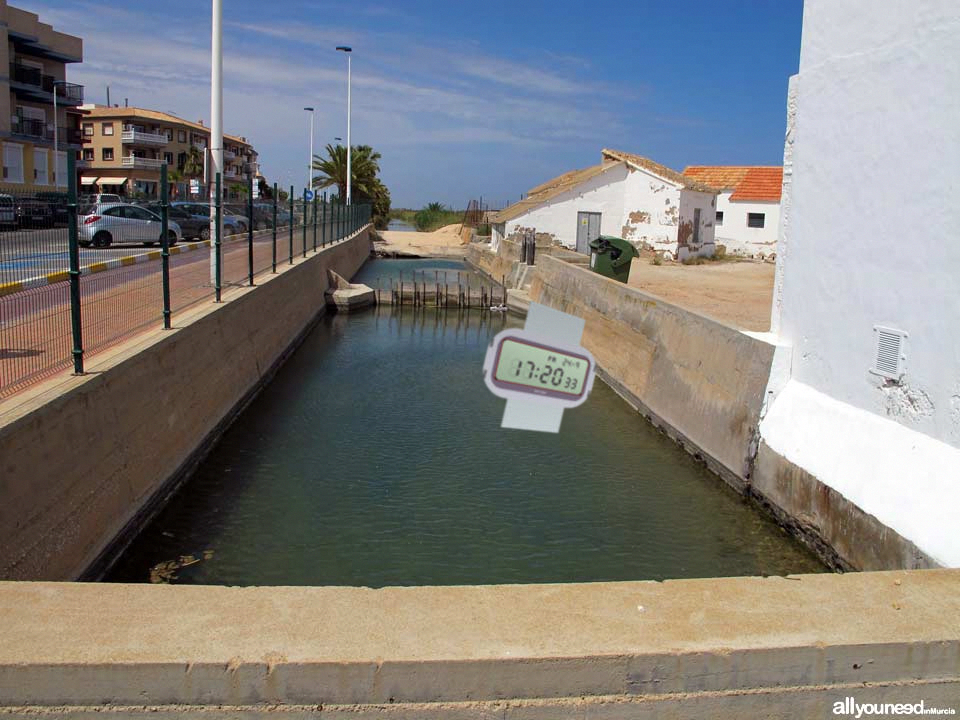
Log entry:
17h20m33s
